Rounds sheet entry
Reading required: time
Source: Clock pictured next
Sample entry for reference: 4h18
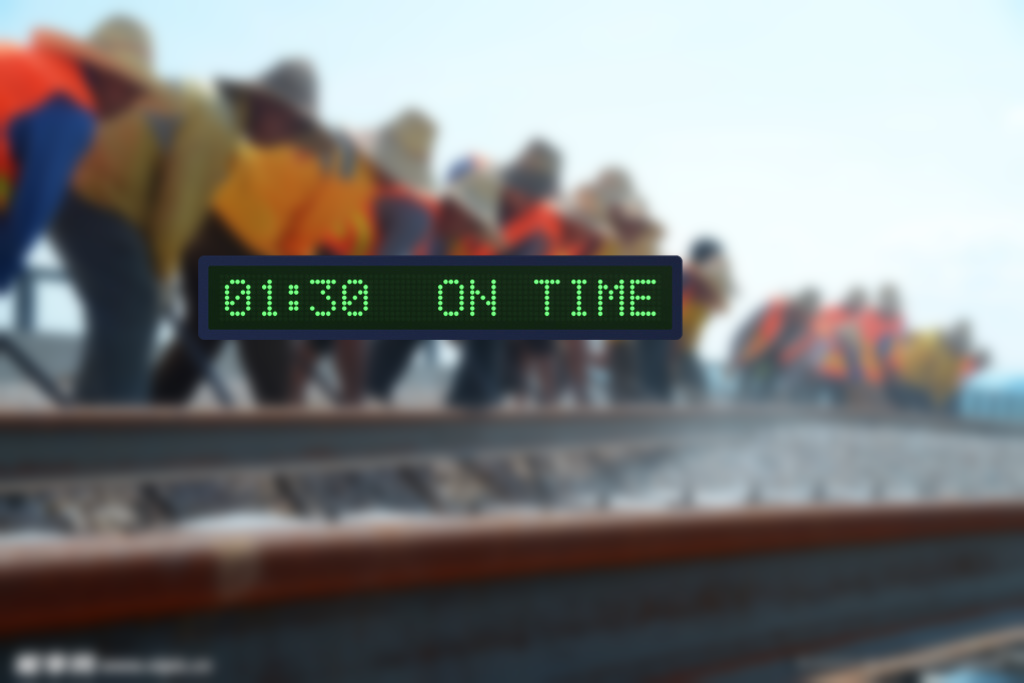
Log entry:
1h30
